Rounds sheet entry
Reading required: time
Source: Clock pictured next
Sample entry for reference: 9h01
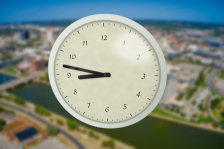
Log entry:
8h47
